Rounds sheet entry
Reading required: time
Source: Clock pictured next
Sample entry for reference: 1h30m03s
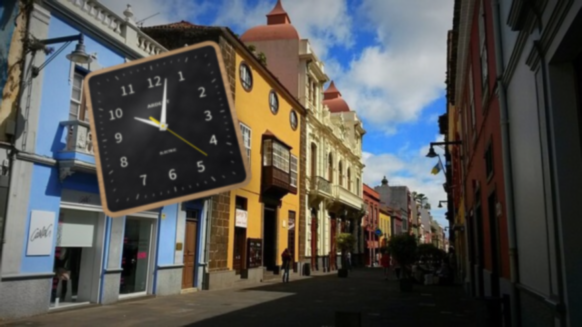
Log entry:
10h02m23s
